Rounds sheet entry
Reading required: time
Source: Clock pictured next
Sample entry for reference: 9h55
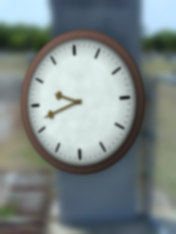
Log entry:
9h42
